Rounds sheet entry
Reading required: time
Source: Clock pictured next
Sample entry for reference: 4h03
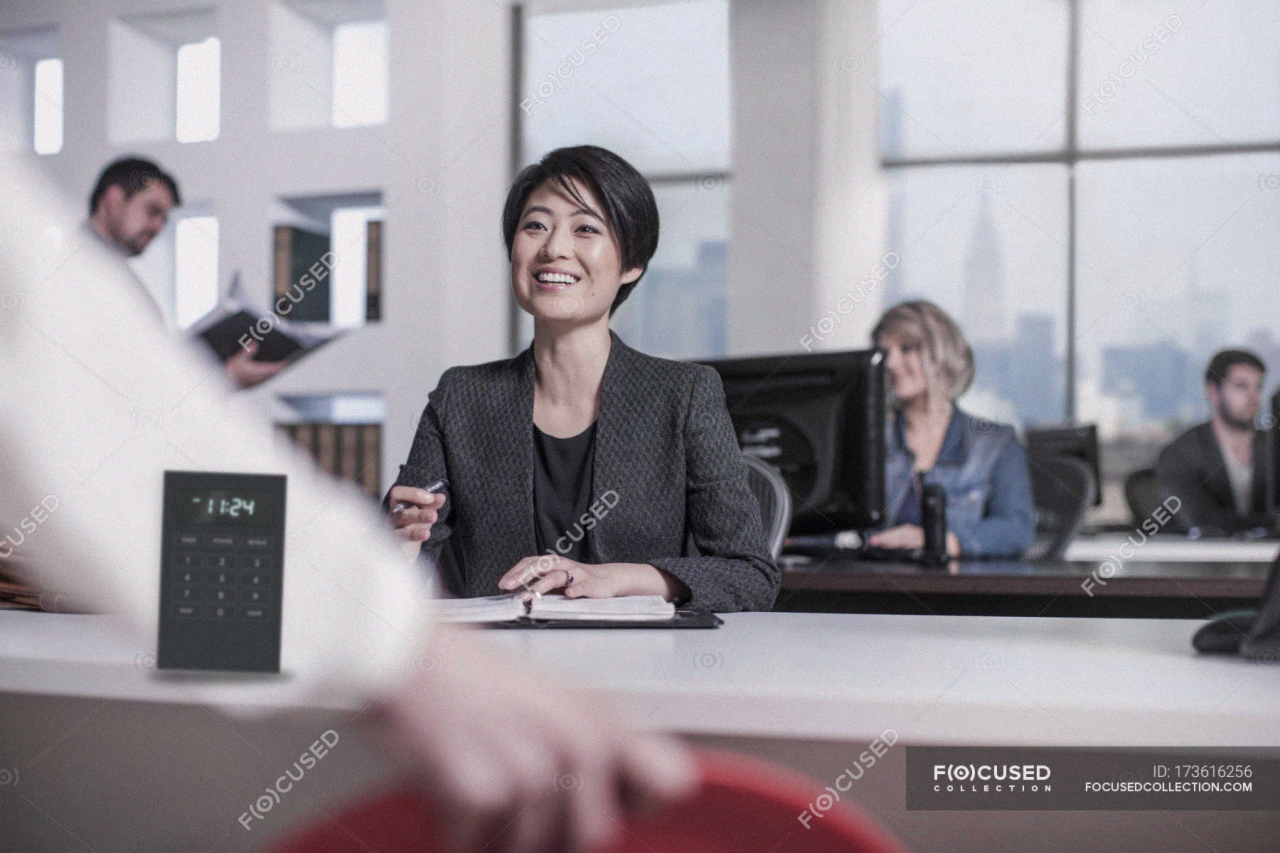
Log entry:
11h24
